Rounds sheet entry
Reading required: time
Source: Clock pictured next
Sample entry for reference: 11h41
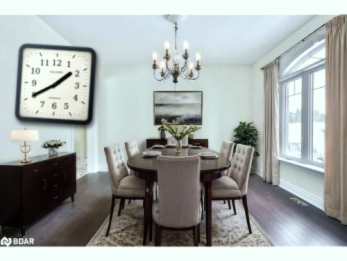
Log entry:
1h40
